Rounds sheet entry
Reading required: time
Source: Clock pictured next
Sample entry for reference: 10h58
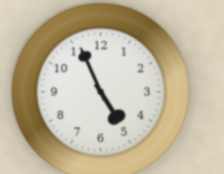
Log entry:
4h56
